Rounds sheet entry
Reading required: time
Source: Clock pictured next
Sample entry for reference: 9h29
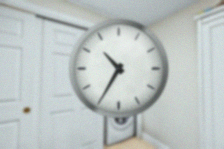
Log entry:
10h35
